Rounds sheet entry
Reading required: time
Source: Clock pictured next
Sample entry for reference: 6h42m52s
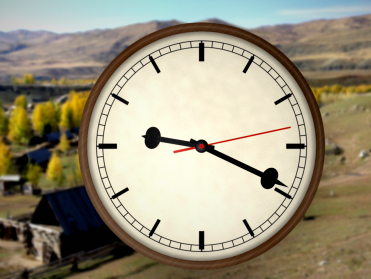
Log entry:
9h19m13s
